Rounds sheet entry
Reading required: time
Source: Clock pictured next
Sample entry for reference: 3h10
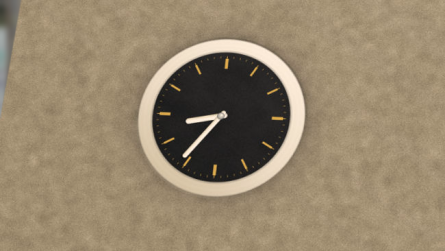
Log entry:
8h36
